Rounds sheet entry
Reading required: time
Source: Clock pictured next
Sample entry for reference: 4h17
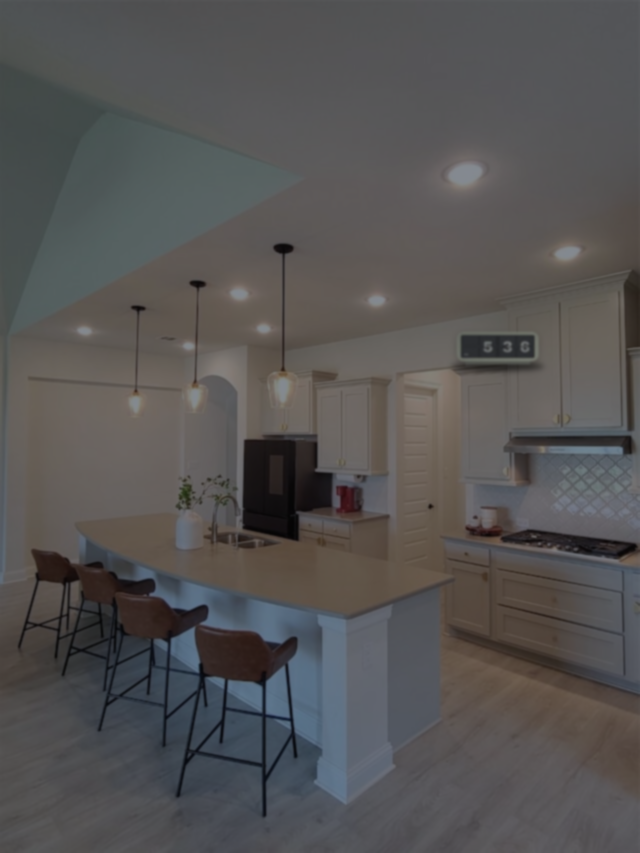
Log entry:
5h36
